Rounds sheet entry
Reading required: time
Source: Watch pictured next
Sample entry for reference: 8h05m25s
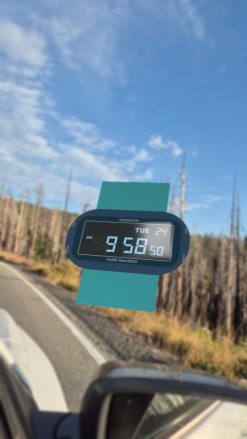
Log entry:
9h58m50s
